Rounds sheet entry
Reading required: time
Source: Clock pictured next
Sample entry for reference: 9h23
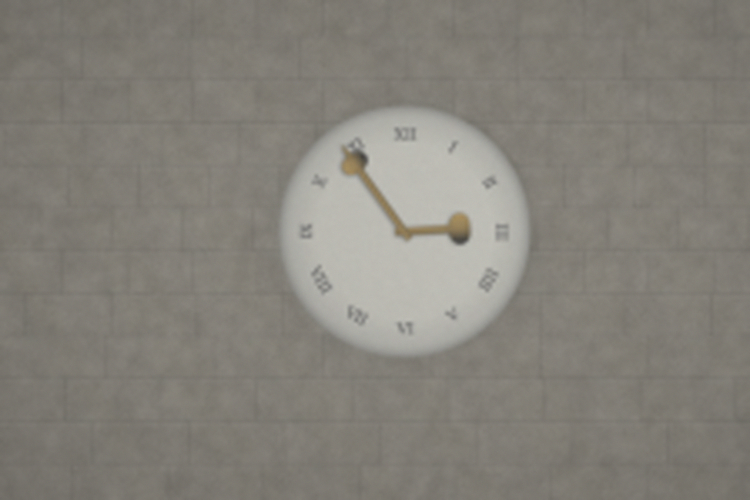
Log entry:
2h54
